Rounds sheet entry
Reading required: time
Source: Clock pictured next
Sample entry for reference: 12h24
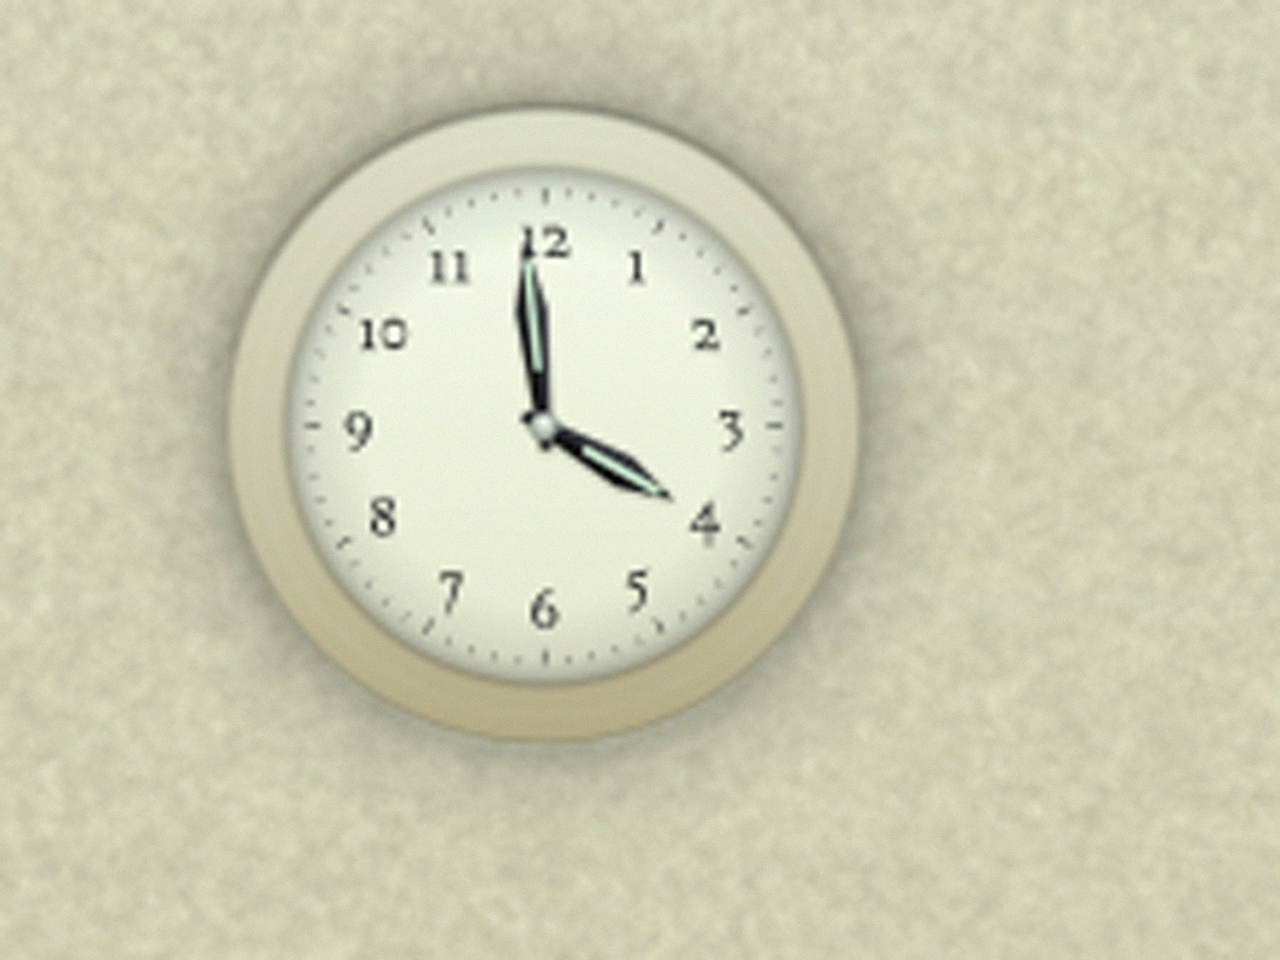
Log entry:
3h59
